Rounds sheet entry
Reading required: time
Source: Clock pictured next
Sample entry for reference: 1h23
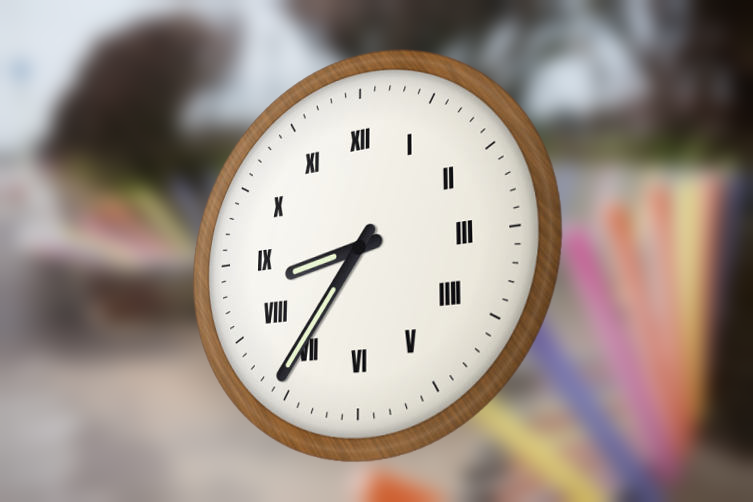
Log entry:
8h36
